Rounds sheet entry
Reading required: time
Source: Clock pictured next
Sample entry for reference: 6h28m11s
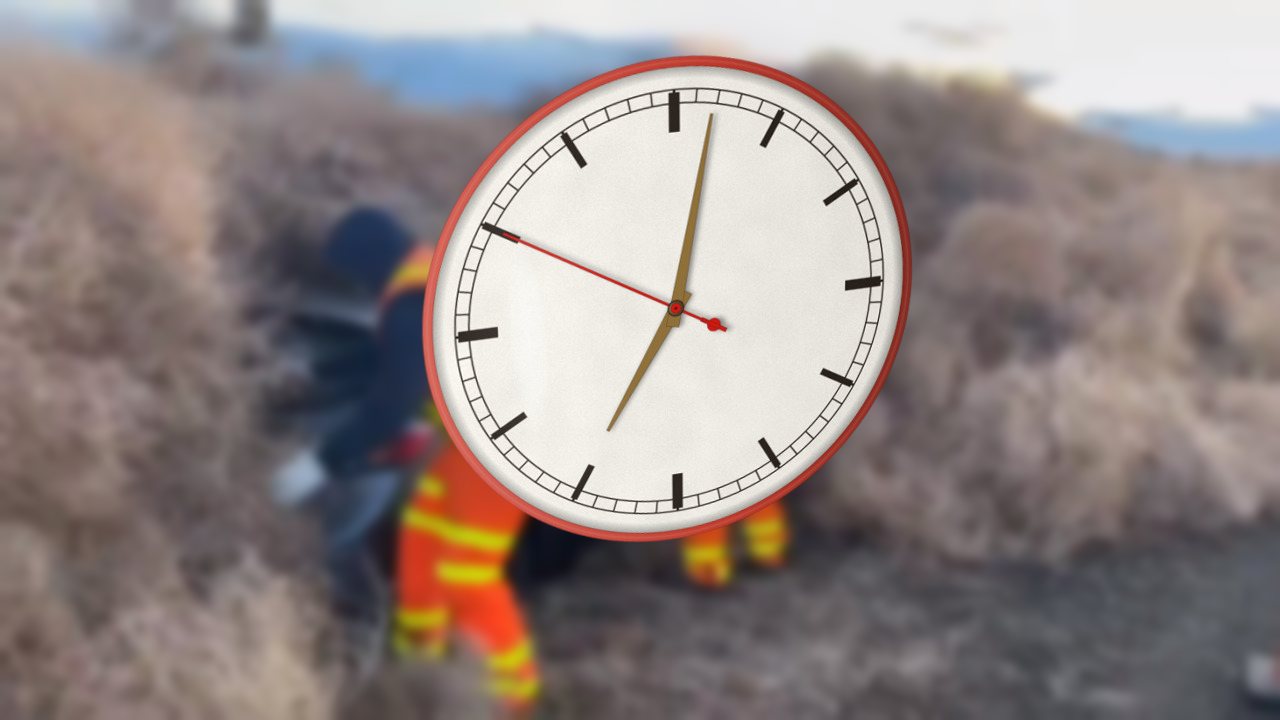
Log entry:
7h01m50s
